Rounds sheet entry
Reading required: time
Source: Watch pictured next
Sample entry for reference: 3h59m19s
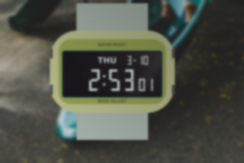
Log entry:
2h53m01s
